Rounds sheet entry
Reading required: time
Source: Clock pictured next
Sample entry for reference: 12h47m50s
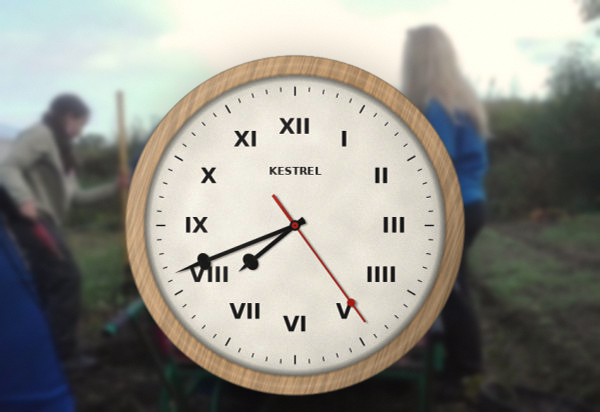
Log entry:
7h41m24s
